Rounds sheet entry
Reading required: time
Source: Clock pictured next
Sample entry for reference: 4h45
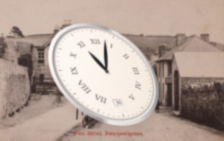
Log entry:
11h03
